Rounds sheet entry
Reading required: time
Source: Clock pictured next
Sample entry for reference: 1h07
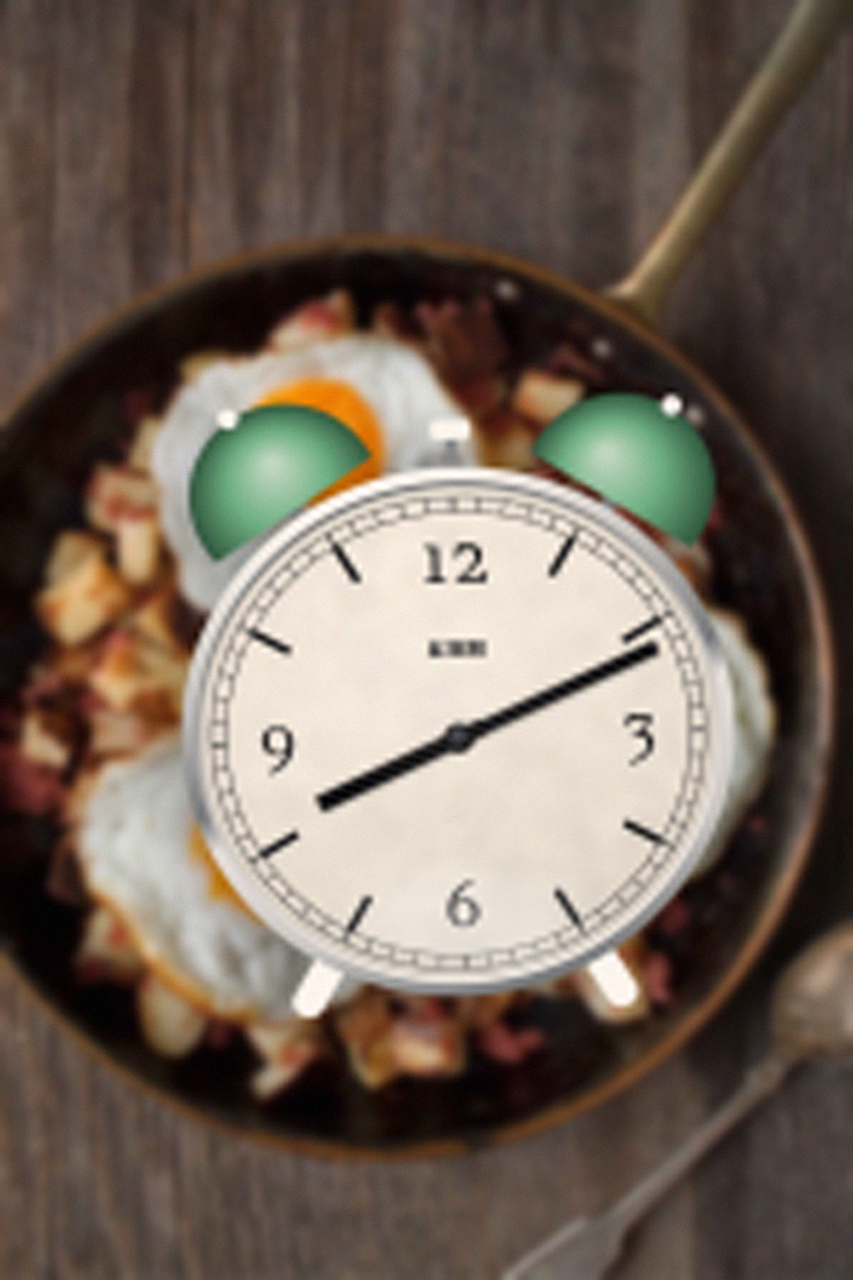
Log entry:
8h11
